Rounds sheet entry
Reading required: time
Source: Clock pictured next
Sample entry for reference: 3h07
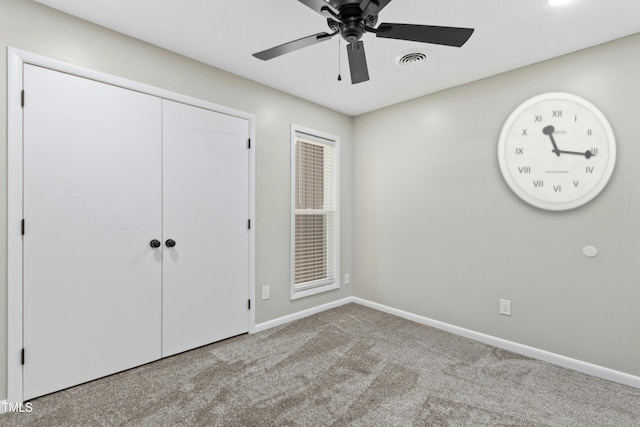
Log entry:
11h16
